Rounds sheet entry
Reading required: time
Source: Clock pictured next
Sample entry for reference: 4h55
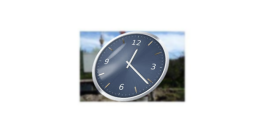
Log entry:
12h21
